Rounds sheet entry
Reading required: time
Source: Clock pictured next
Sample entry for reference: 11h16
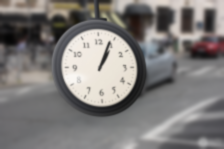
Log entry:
1h04
